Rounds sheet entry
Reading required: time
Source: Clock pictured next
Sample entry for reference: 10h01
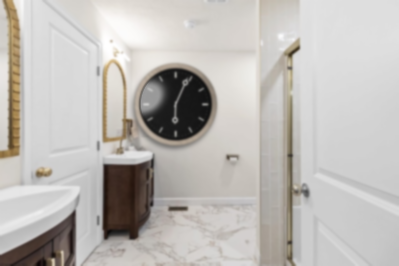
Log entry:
6h04
